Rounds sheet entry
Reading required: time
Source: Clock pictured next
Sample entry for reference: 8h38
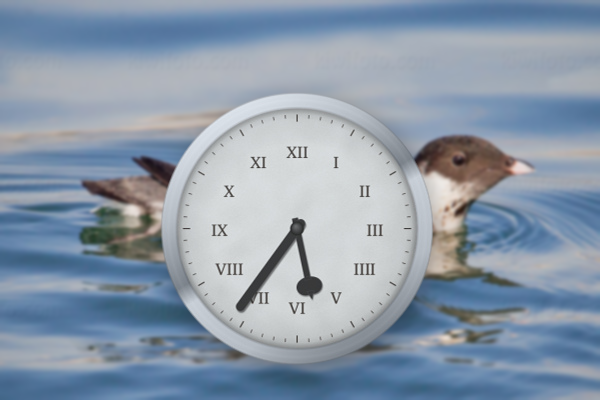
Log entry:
5h36
